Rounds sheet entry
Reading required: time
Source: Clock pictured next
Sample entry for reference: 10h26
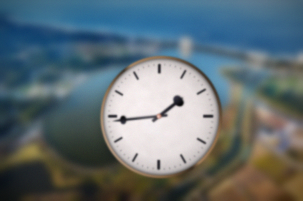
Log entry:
1h44
